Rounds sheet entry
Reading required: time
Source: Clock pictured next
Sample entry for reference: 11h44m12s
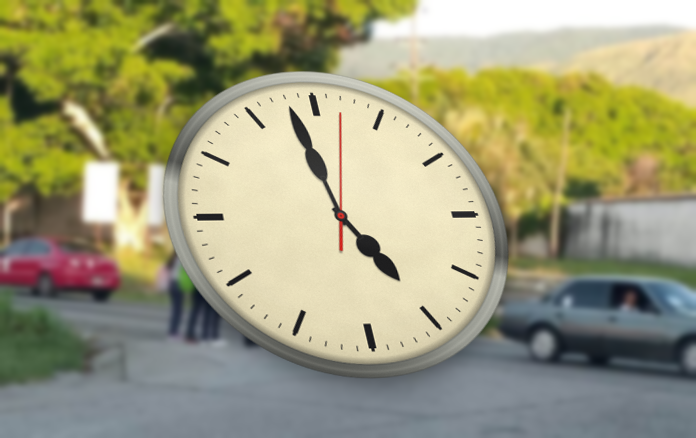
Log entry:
4h58m02s
